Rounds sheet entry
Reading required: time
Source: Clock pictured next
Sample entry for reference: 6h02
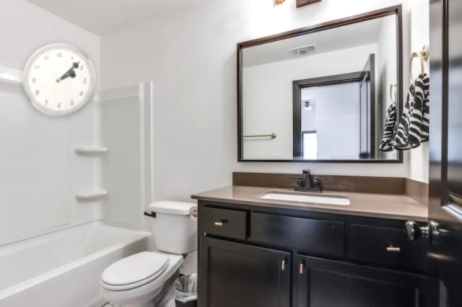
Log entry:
2h08
